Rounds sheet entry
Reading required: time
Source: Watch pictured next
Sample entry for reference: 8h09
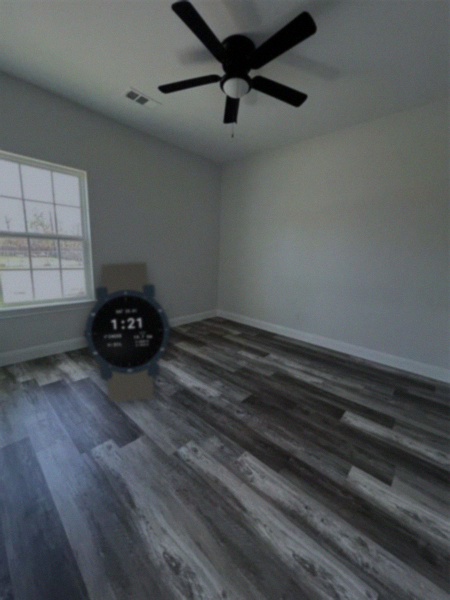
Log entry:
1h21
